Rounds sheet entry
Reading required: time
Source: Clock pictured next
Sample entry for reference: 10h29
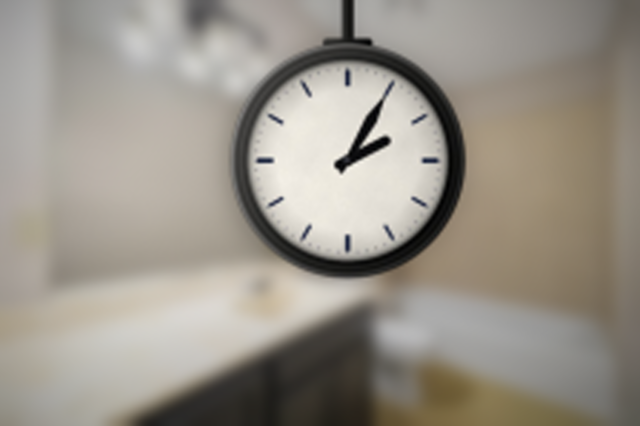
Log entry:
2h05
